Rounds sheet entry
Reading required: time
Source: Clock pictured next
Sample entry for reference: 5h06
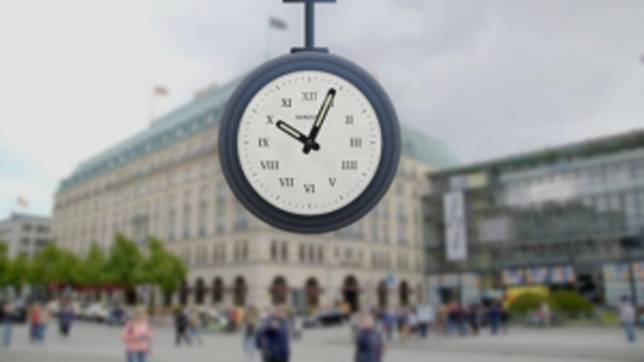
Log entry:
10h04
